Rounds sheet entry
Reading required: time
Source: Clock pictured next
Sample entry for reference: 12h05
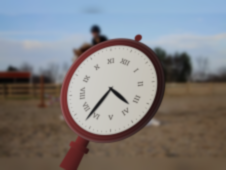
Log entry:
3h32
